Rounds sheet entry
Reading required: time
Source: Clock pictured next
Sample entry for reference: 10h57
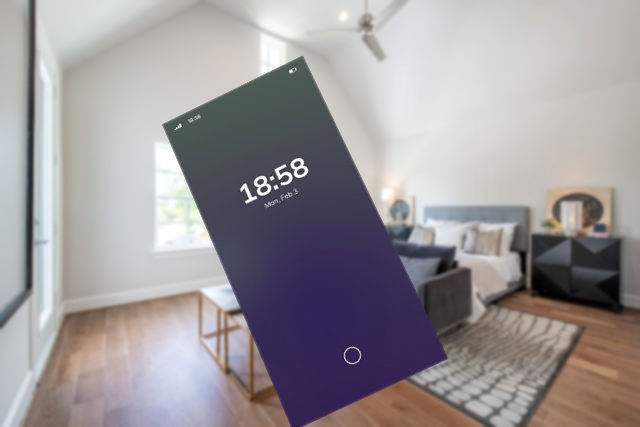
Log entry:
18h58
